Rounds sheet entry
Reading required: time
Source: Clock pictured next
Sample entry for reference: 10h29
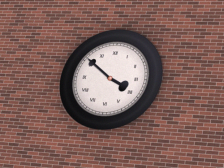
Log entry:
3h51
